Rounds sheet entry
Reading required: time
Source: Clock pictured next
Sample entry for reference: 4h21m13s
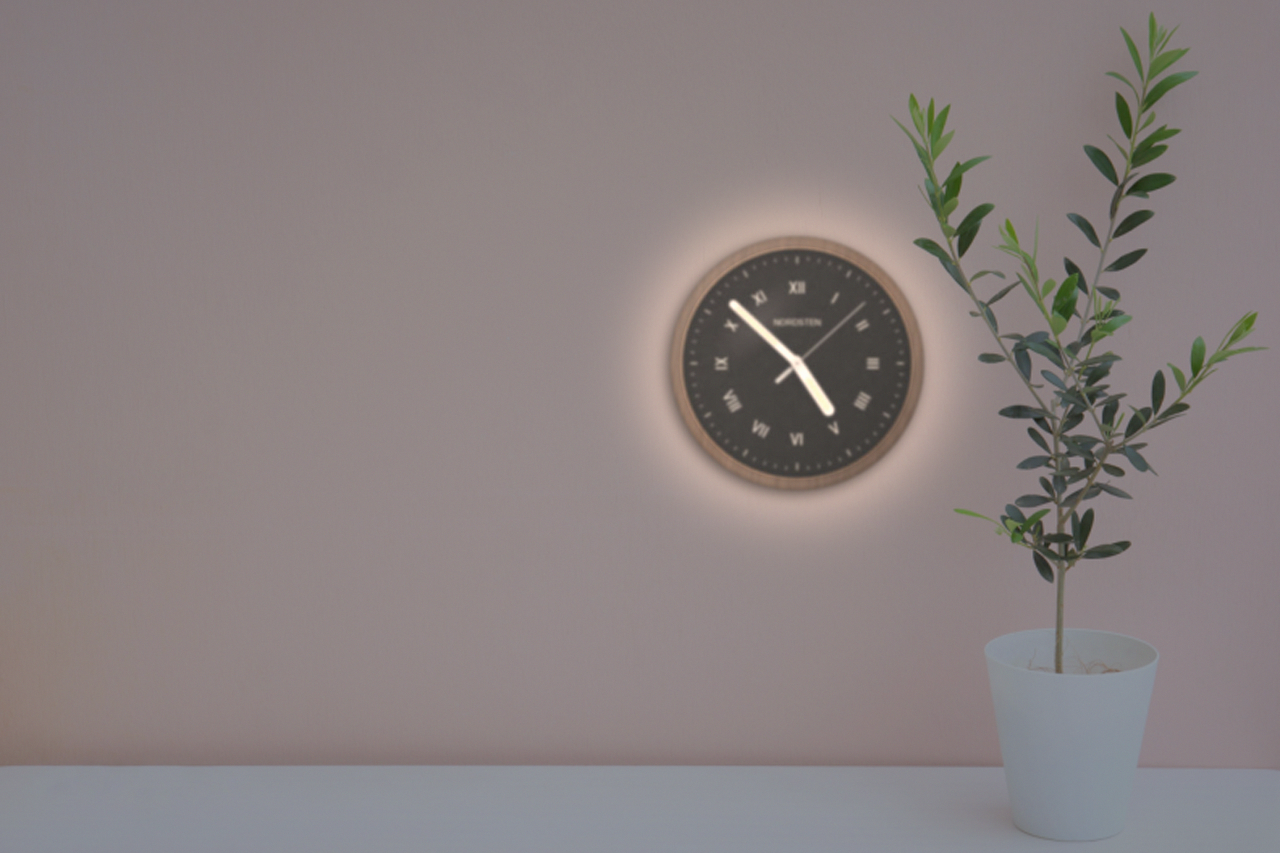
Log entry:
4h52m08s
